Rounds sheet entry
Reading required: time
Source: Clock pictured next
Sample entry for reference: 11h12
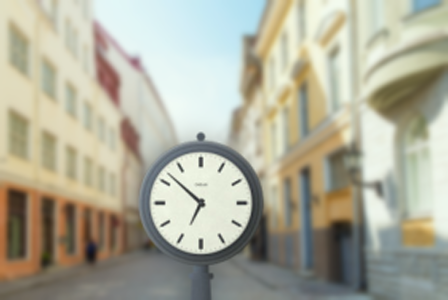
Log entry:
6h52
